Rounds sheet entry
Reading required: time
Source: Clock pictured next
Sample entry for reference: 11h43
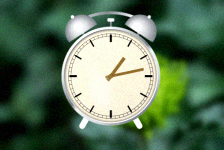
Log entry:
1h13
